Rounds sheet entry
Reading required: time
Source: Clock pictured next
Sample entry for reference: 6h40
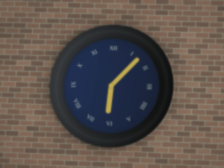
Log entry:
6h07
